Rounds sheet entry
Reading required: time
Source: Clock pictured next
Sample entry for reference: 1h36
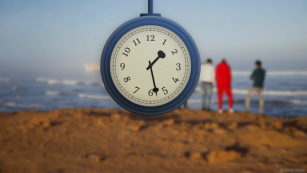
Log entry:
1h28
